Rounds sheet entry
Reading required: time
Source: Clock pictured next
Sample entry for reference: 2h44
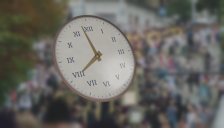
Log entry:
7h58
